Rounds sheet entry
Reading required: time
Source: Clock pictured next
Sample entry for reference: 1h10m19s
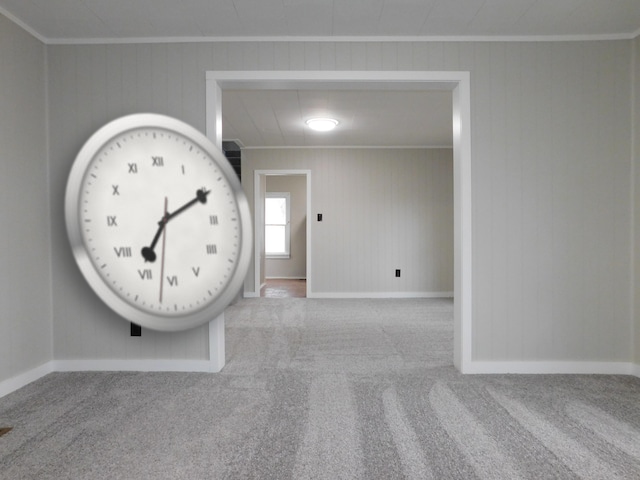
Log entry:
7h10m32s
